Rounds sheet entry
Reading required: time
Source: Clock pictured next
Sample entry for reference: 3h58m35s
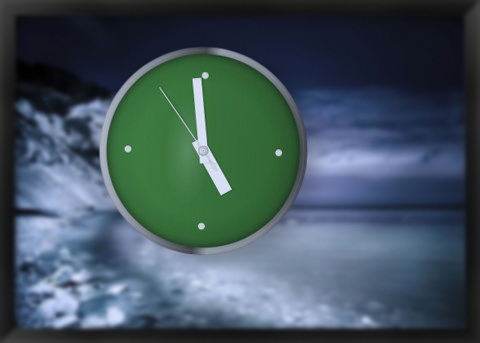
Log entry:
4h58m54s
